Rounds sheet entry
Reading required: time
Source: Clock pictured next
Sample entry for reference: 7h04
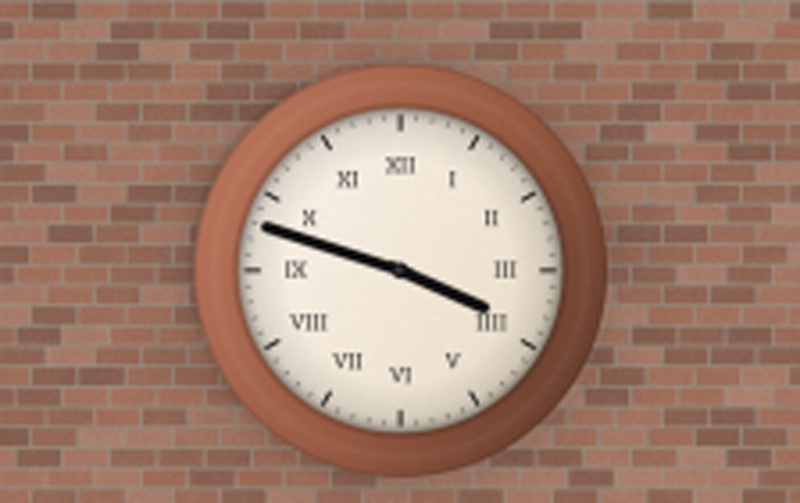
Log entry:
3h48
